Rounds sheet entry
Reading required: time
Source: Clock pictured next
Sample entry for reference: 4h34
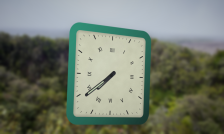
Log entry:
7h39
